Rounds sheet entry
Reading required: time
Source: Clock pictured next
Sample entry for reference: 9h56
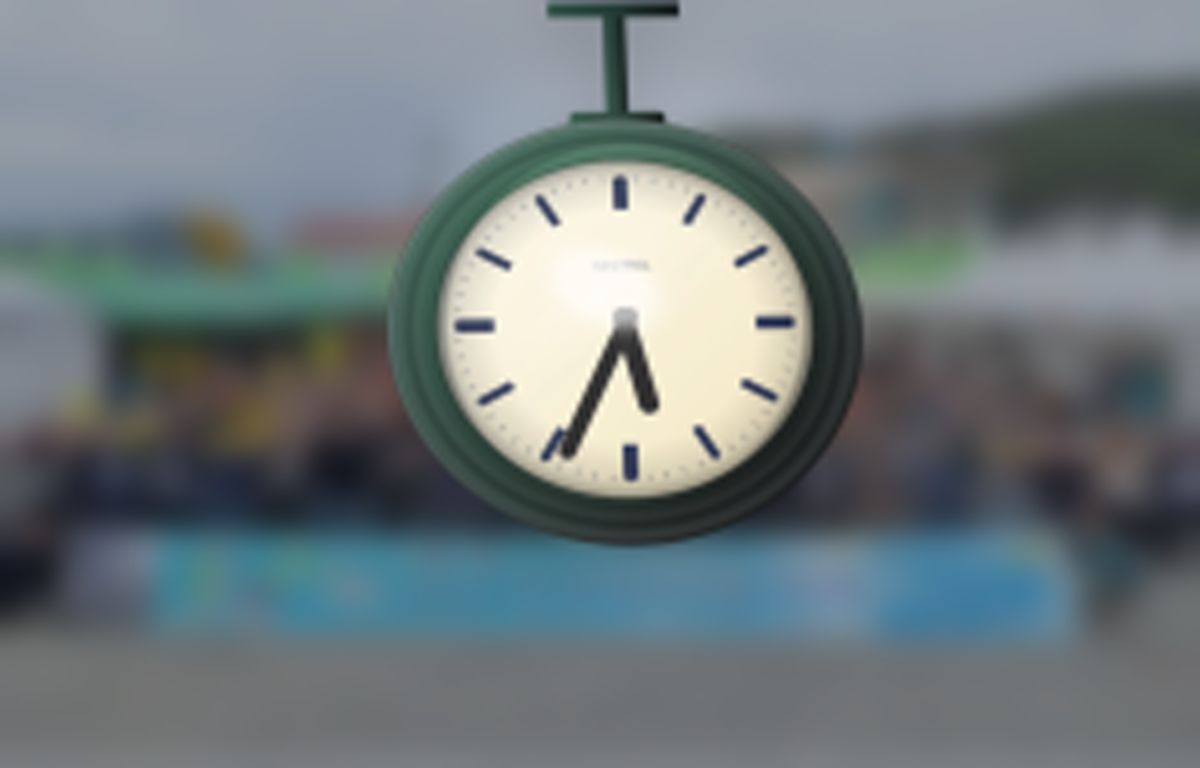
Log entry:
5h34
